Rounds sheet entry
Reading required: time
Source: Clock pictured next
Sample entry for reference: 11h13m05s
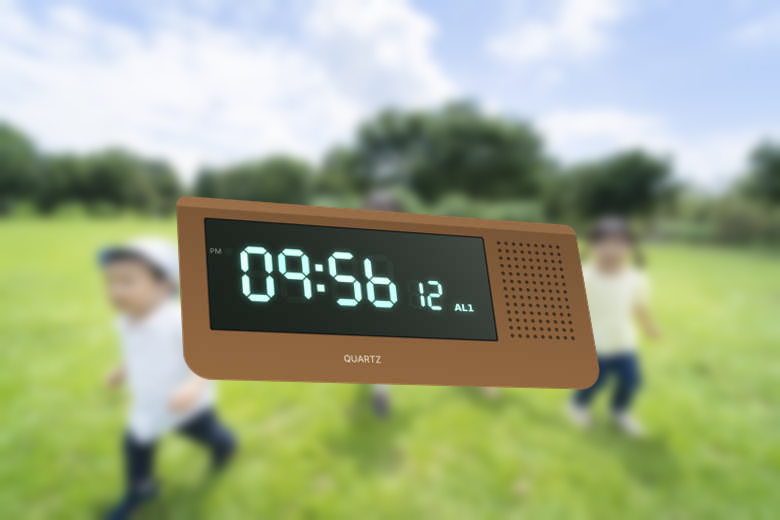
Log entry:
9h56m12s
